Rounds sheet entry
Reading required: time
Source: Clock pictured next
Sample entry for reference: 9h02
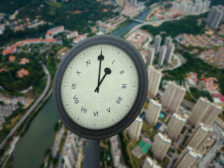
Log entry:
1h00
